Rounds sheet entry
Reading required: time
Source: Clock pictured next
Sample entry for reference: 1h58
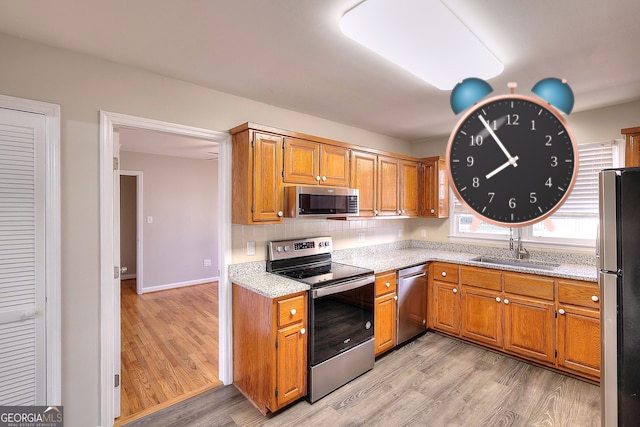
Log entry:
7h54
